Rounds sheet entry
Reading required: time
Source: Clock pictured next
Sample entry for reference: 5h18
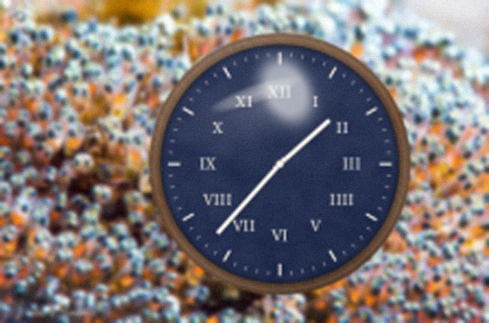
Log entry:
1h37
